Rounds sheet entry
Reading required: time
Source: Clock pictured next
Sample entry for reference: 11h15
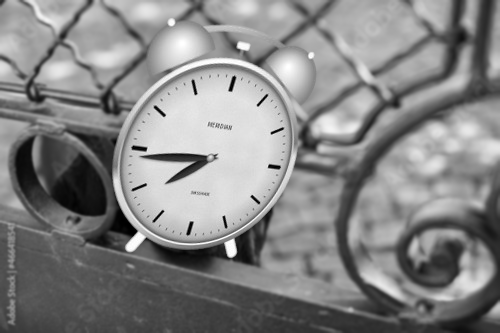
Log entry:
7h44
